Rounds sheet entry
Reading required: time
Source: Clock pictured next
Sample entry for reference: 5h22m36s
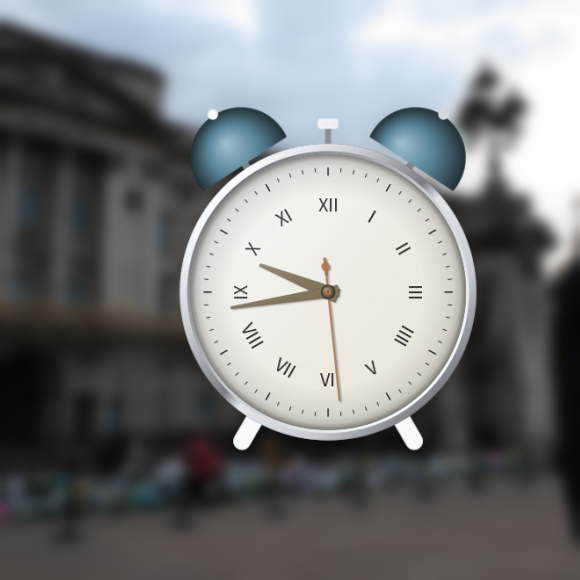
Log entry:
9h43m29s
